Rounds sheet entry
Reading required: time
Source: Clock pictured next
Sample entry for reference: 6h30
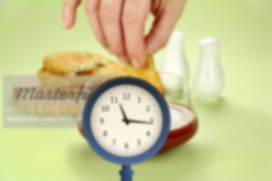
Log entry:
11h16
